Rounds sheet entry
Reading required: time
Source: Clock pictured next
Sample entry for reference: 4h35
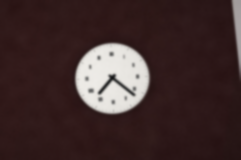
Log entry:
7h22
